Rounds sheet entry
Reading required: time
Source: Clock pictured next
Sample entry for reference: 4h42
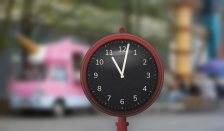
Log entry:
11h02
